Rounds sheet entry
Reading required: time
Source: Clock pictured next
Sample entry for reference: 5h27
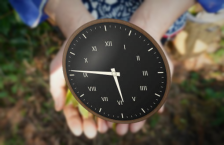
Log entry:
5h46
